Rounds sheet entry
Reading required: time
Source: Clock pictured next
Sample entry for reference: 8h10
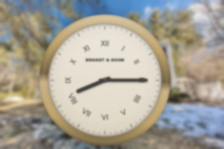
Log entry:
8h15
